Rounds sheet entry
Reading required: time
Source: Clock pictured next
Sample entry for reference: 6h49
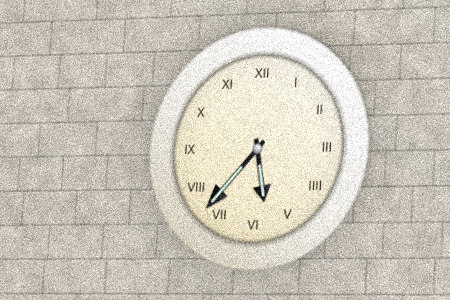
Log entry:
5h37
